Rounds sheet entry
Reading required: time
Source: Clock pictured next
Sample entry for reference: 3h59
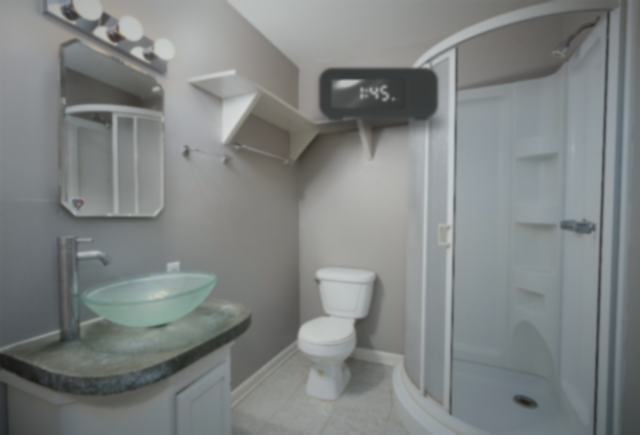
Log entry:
1h45
